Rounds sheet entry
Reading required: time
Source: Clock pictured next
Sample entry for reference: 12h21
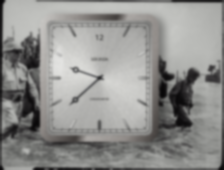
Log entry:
9h38
